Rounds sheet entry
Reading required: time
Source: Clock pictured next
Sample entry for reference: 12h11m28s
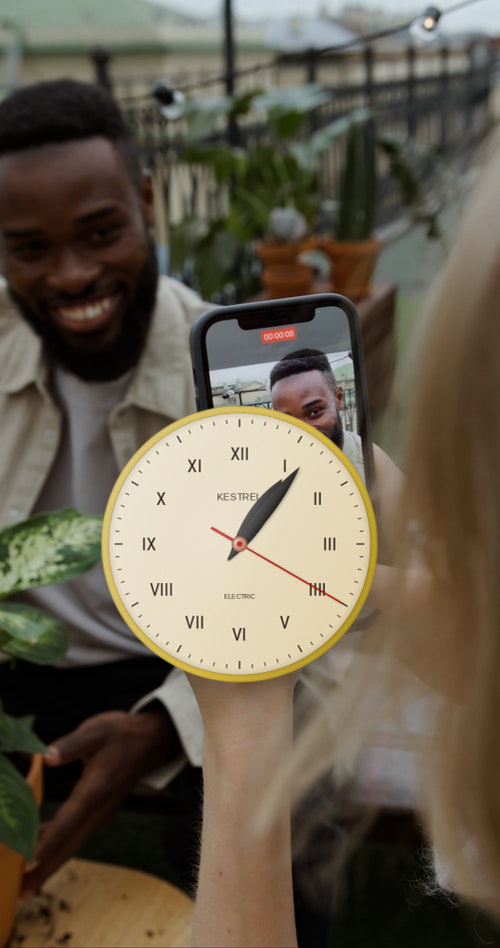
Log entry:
1h06m20s
